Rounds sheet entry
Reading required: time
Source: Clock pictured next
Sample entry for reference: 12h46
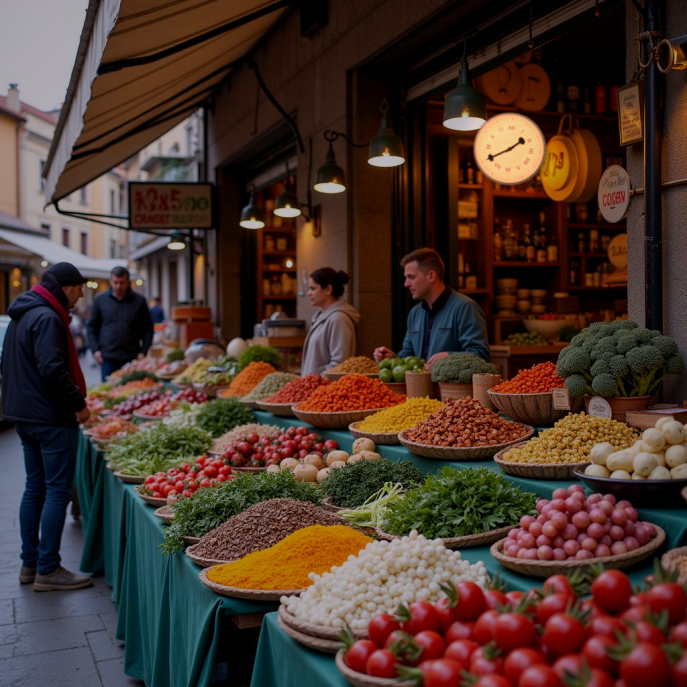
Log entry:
1h40
